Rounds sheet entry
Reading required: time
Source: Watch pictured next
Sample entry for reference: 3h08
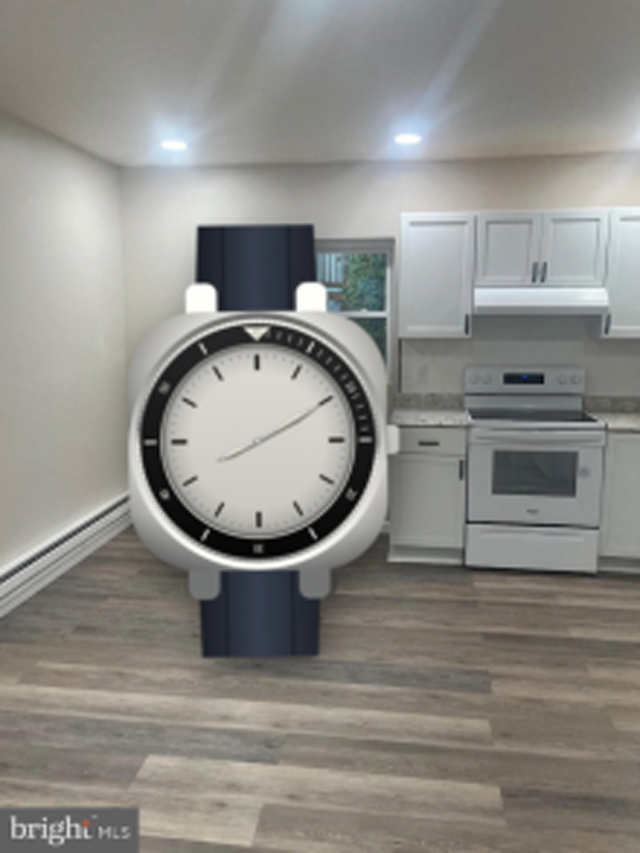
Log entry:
8h10
